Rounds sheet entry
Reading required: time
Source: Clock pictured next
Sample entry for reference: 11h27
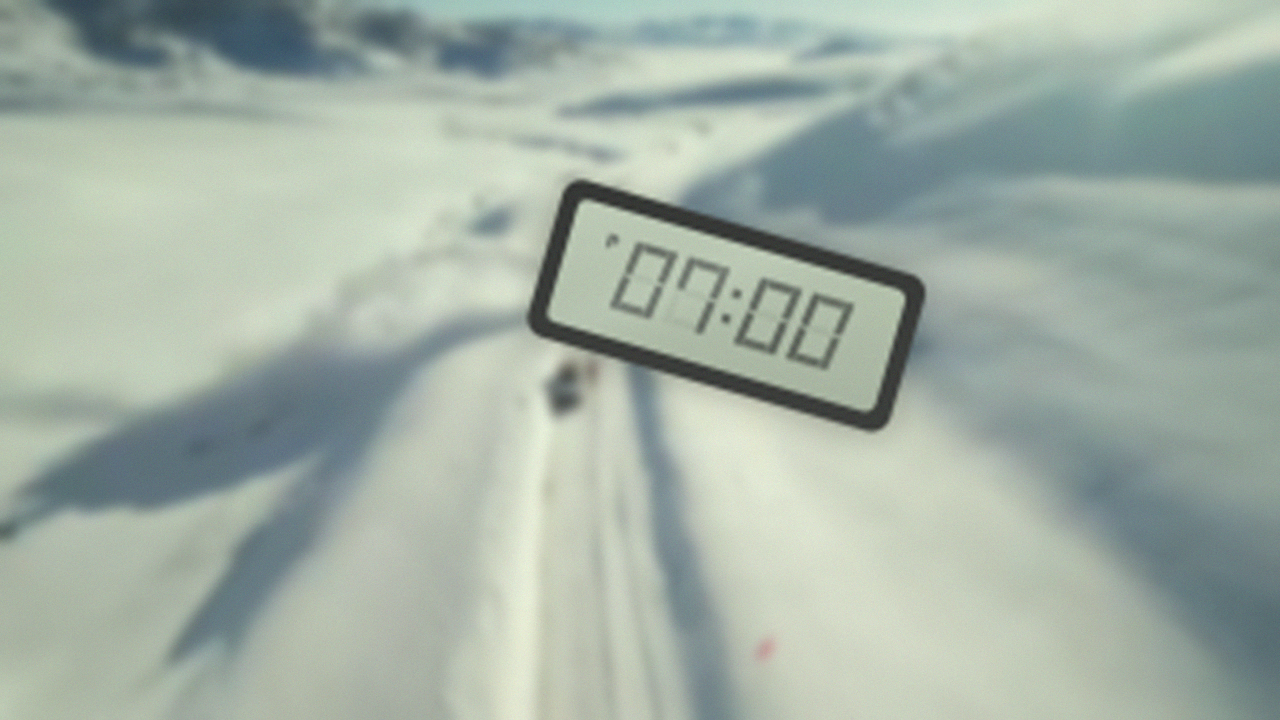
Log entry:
7h00
